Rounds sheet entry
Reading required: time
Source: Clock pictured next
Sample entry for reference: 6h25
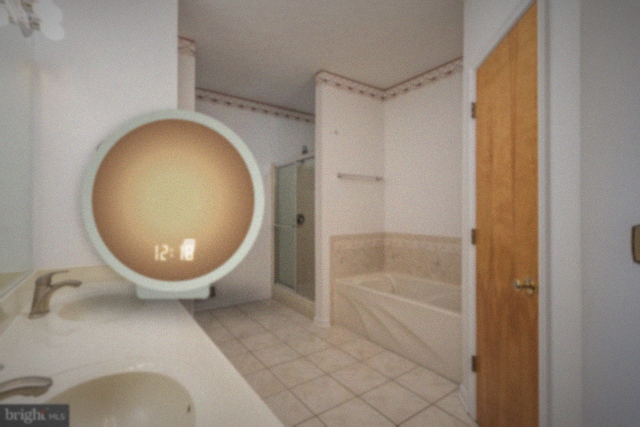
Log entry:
12h18
